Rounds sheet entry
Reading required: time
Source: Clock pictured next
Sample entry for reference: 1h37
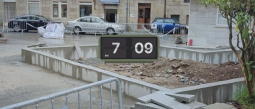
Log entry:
7h09
